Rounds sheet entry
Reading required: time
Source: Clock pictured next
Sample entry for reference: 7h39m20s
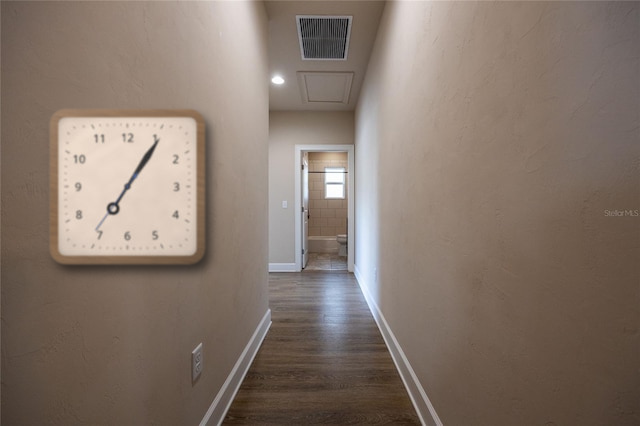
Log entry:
7h05m36s
